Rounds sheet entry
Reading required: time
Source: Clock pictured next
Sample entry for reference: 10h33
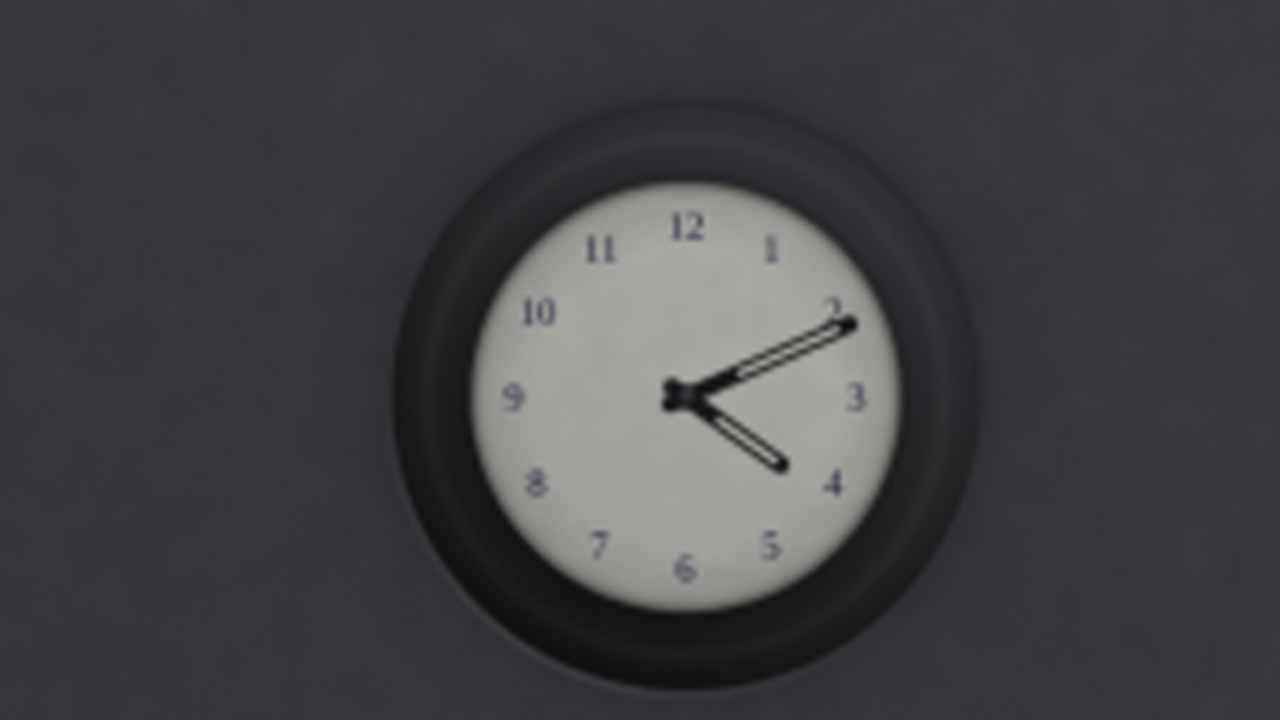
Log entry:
4h11
